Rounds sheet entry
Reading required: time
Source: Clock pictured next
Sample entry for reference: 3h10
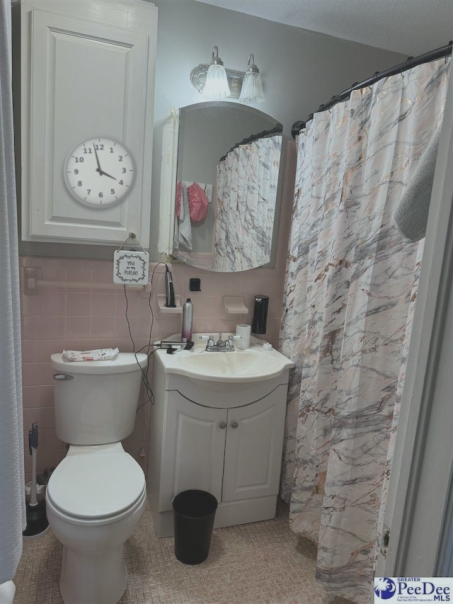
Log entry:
3h58
